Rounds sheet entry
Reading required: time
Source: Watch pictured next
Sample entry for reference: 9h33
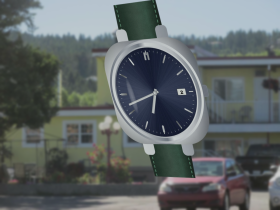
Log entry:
6h42
